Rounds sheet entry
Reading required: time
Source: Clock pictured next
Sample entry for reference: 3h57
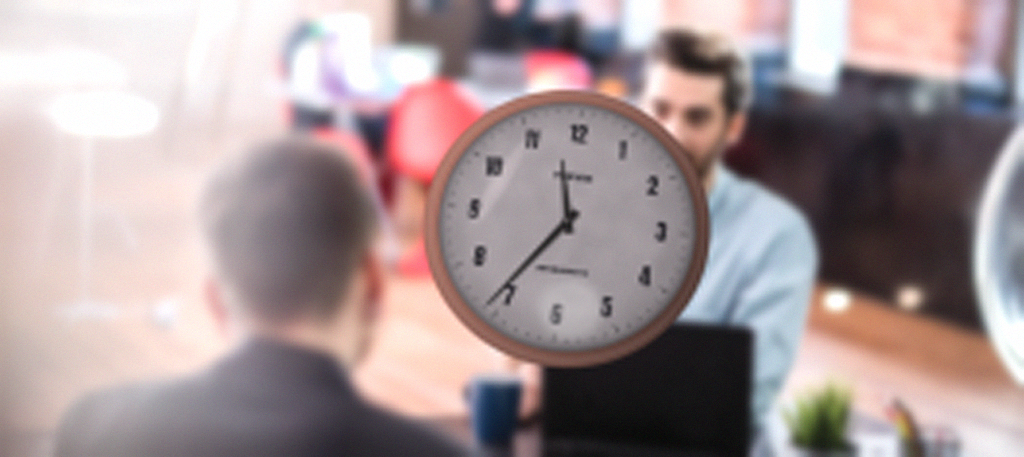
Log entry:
11h36
